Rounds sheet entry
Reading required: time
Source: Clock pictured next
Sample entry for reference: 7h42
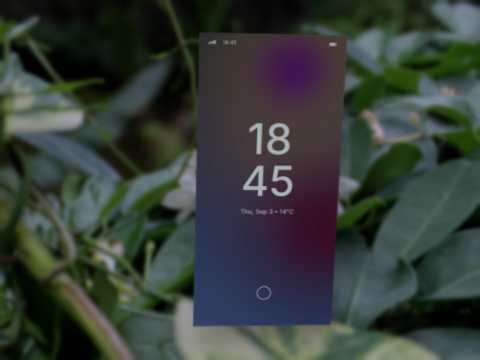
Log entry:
18h45
